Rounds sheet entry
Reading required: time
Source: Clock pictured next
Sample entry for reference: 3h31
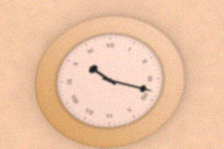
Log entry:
10h18
